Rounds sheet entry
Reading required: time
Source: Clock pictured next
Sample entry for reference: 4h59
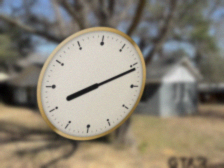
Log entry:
8h11
